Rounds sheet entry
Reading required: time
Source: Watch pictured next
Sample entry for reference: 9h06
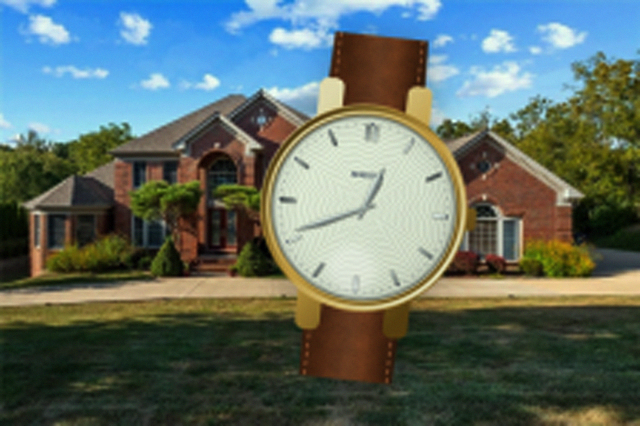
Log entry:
12h41
